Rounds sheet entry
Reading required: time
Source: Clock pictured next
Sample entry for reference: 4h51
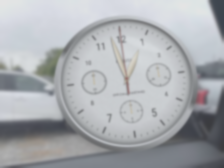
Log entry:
12h58
